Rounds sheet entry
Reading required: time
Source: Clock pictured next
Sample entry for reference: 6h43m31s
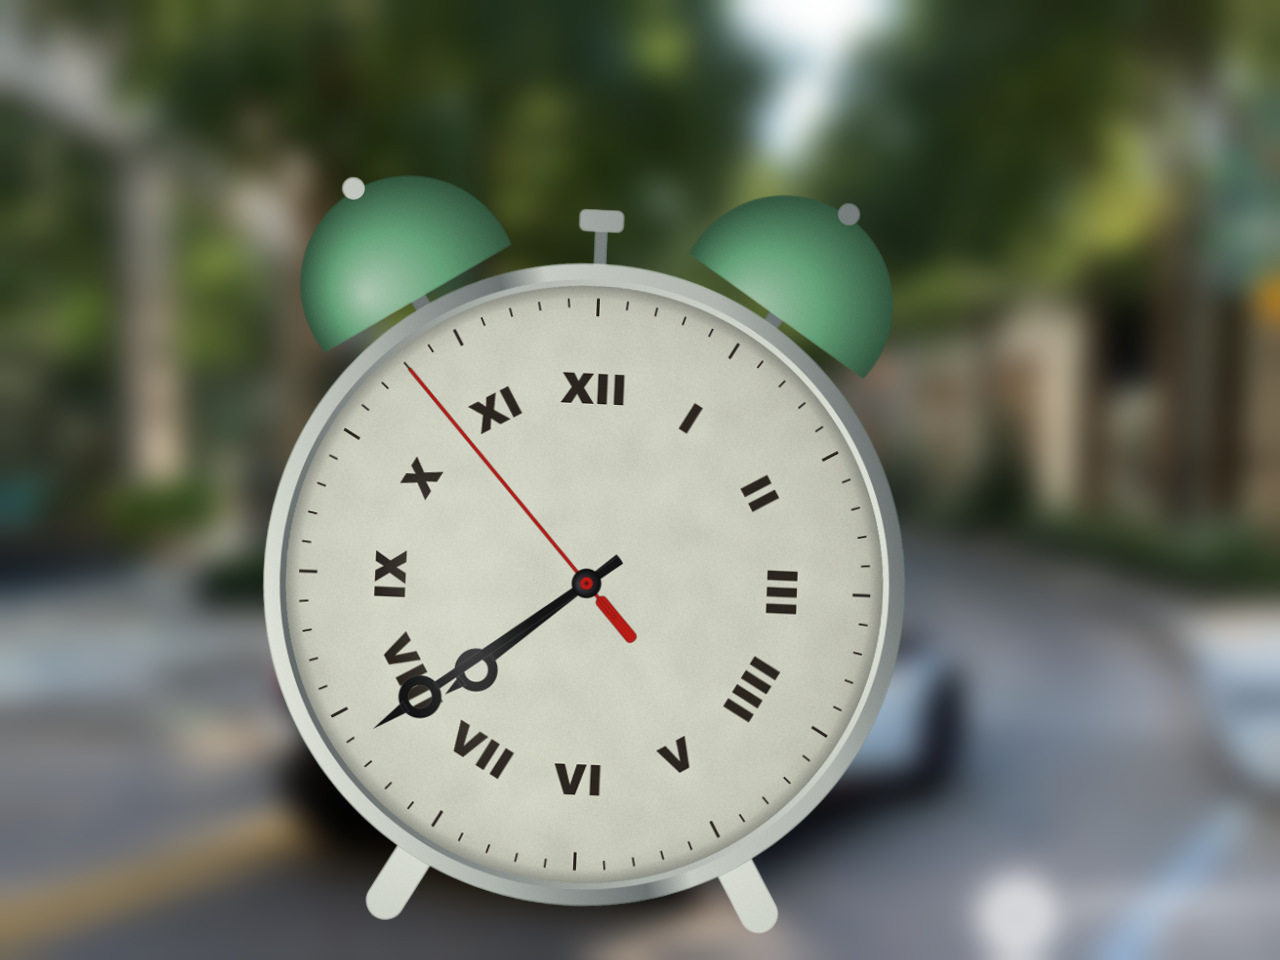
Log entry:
7h38m53s
